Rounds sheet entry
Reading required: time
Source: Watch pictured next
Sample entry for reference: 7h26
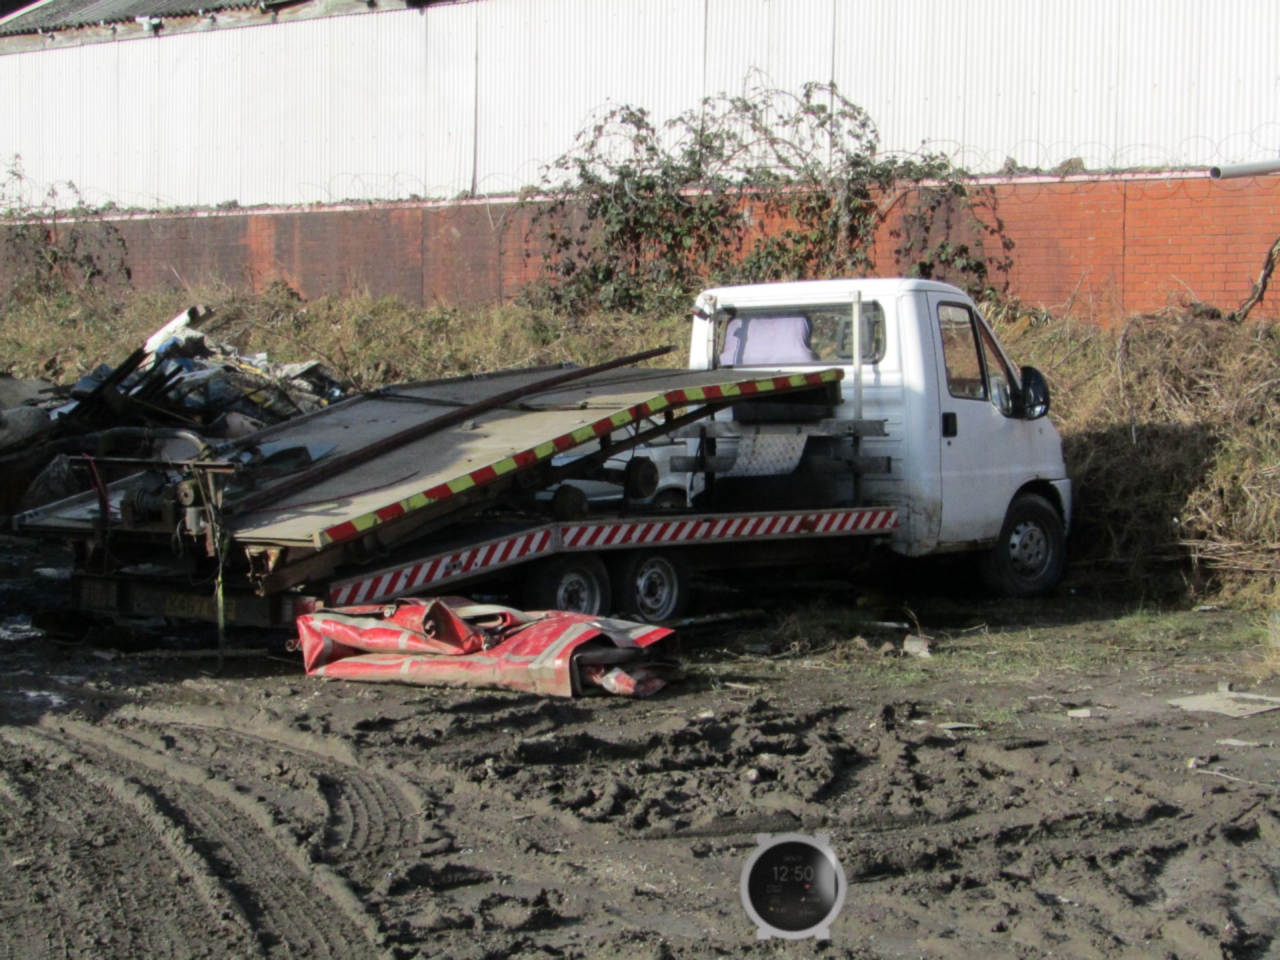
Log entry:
12h50
